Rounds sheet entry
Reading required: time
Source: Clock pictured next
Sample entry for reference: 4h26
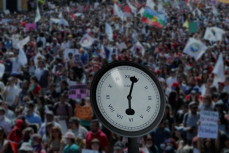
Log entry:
6h03
